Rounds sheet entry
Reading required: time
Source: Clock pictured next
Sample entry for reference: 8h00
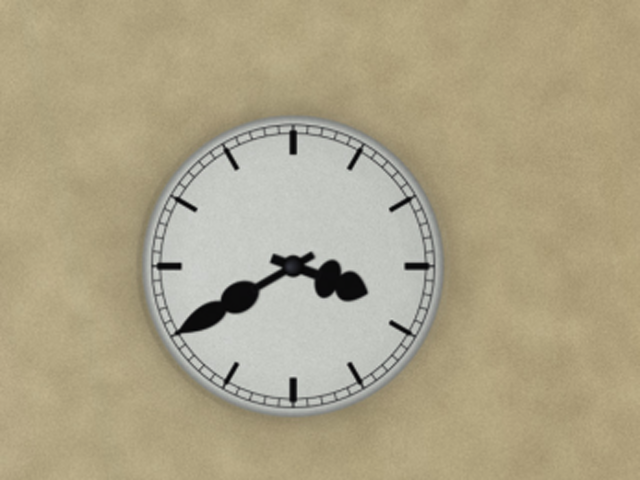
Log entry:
3h40
